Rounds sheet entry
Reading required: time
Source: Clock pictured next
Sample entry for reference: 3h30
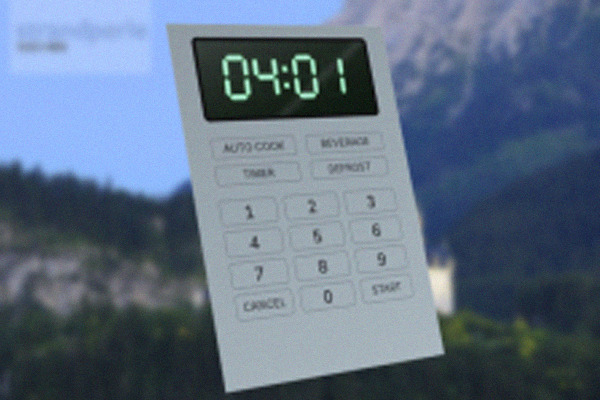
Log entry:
4h01
